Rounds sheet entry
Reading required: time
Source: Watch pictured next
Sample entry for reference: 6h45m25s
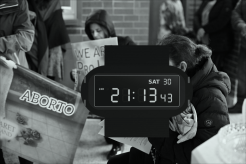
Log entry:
21h13m43s
